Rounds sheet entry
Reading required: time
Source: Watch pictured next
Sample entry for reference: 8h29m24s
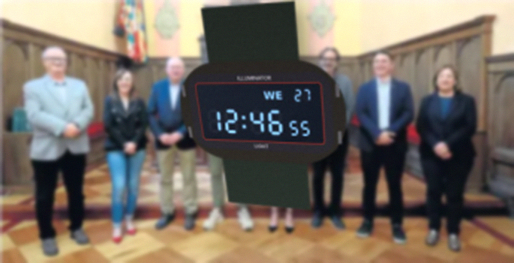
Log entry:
12h46m55s
